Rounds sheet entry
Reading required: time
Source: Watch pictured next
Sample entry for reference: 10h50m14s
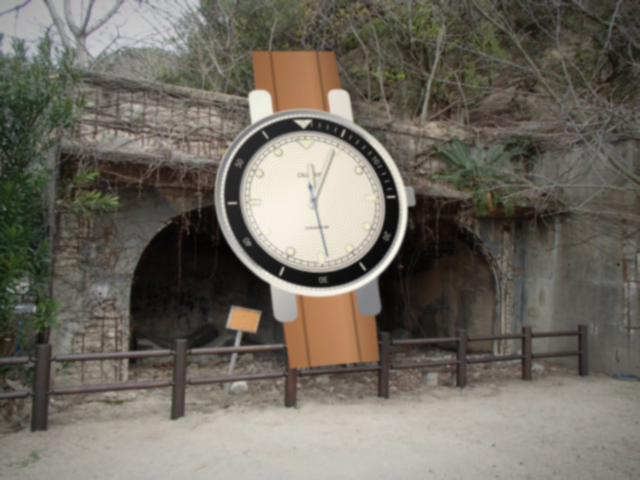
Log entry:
12h04m29s
